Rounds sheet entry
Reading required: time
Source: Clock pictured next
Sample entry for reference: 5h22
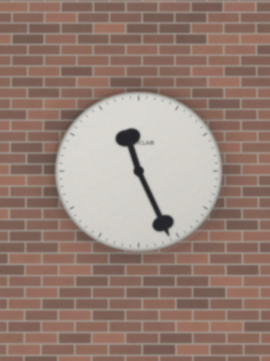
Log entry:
11h26
